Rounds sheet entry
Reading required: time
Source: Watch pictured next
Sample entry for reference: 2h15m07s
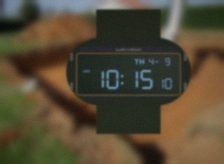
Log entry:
10h15m10s
